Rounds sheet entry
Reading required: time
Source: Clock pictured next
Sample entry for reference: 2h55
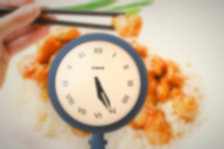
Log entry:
5h26
